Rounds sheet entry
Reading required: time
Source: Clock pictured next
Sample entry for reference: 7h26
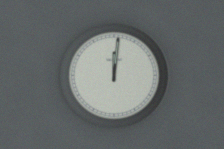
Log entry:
12h01
